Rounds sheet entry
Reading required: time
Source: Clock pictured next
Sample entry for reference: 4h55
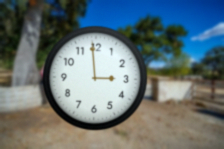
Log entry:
2h59
